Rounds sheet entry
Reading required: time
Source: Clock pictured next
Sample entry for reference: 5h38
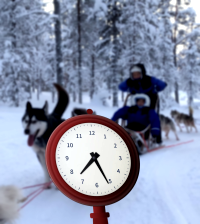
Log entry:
7h26
